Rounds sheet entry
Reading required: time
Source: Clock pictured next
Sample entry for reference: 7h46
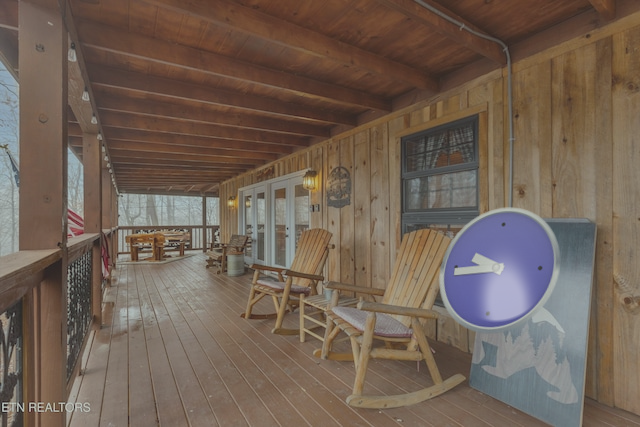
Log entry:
9h44
